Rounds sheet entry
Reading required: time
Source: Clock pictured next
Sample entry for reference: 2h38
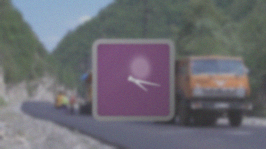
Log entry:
4h17
